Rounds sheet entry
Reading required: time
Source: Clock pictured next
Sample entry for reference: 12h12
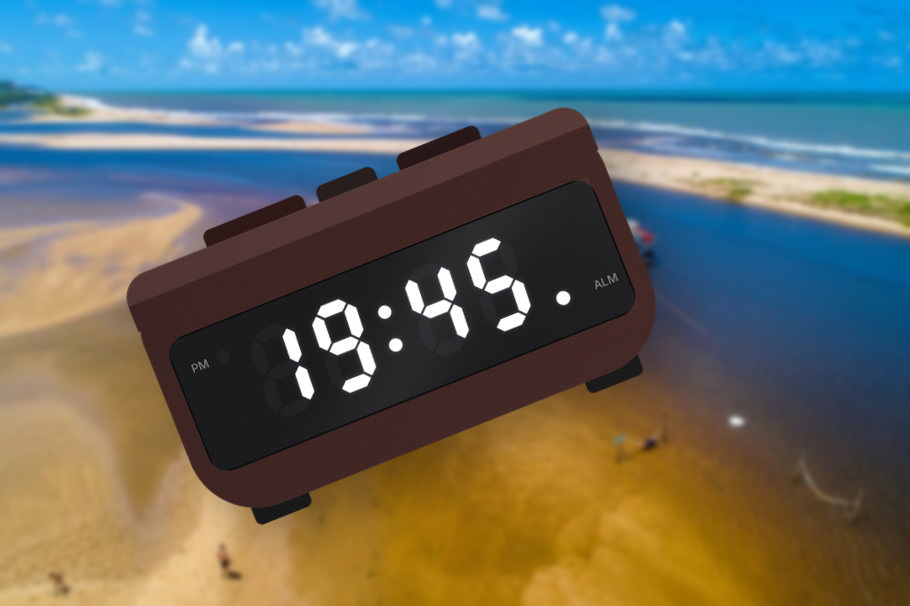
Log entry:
19h45
